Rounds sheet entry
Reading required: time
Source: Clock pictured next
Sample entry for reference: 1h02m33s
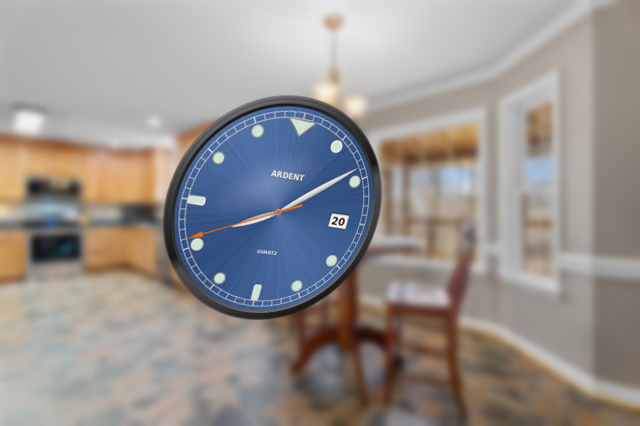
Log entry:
8h08m41s
